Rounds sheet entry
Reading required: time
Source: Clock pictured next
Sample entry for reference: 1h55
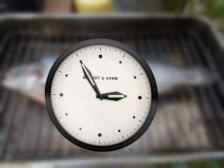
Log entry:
2h55
